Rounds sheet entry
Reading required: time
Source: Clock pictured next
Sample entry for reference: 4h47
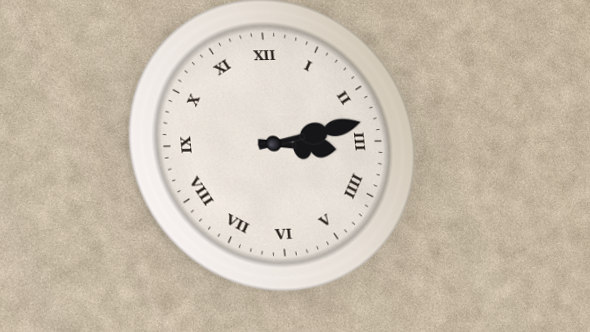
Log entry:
3h13
